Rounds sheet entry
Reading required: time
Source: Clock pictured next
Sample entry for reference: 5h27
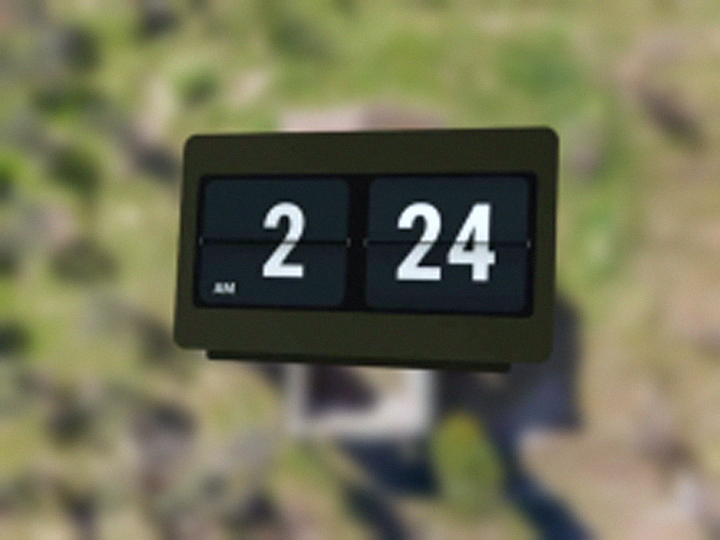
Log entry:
2h24
